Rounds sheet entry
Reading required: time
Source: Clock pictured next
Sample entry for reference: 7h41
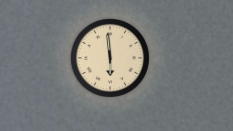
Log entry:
5h59
